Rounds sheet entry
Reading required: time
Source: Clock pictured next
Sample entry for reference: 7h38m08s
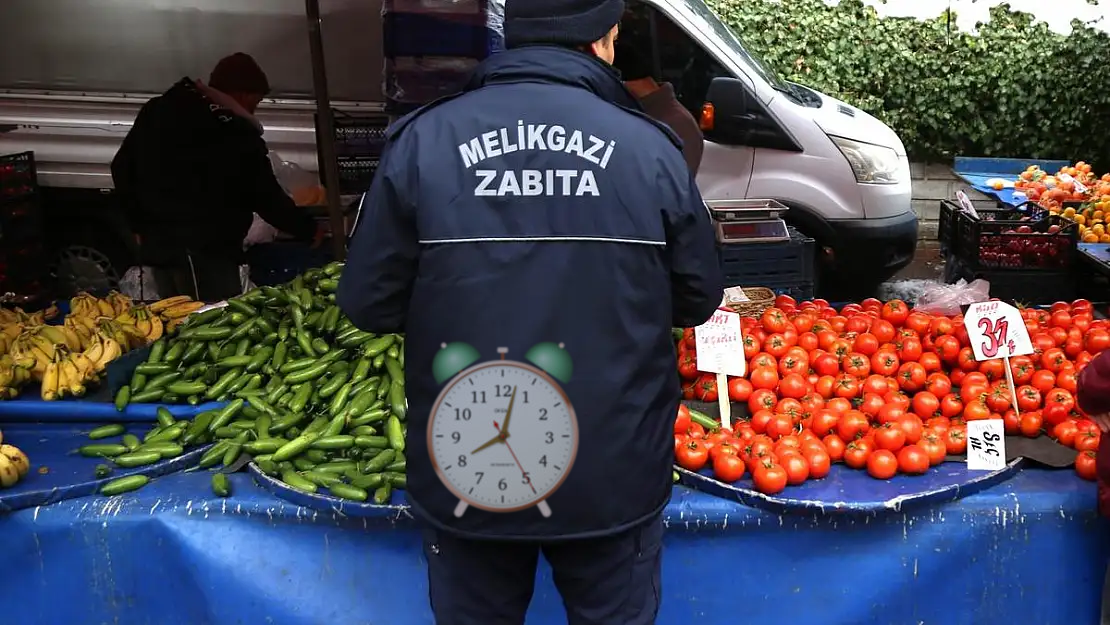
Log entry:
8h02m25s
